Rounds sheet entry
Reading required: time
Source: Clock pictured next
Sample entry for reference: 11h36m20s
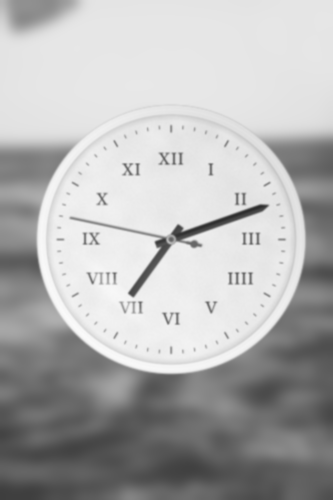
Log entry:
7h11m47s
